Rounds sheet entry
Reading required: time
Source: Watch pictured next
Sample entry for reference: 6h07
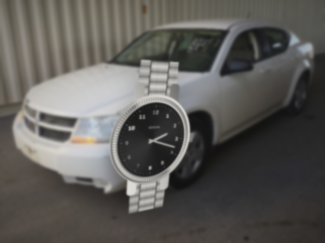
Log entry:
2h18
